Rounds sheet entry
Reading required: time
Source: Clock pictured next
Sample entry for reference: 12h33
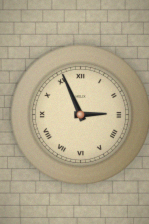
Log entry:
2h56
